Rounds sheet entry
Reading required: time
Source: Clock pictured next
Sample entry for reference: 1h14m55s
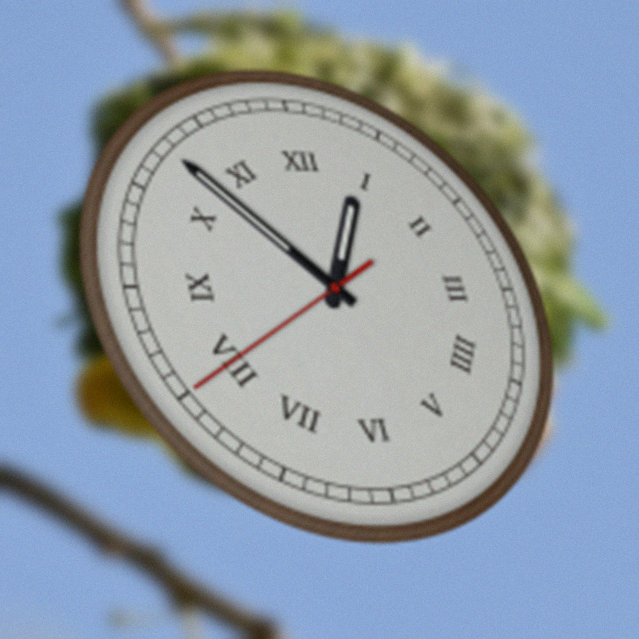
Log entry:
12h52m40s
